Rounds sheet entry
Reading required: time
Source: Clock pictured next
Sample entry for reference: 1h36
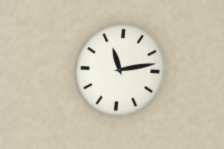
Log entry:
11h13
